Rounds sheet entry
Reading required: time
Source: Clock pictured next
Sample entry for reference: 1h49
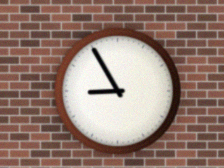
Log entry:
8h55
